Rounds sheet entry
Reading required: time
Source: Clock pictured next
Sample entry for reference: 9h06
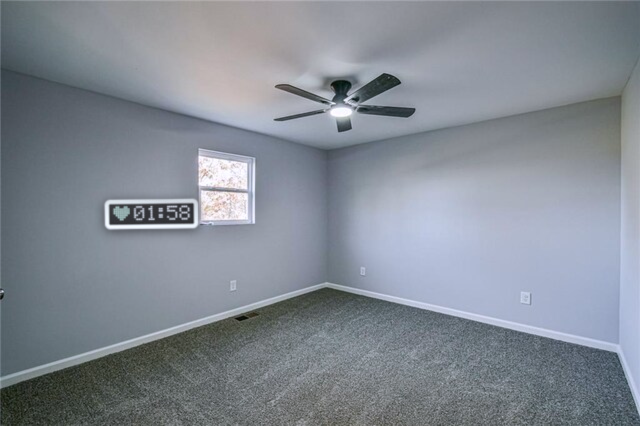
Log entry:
1h58
